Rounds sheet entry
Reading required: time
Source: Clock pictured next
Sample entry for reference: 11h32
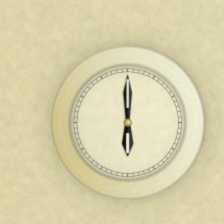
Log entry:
6h00
